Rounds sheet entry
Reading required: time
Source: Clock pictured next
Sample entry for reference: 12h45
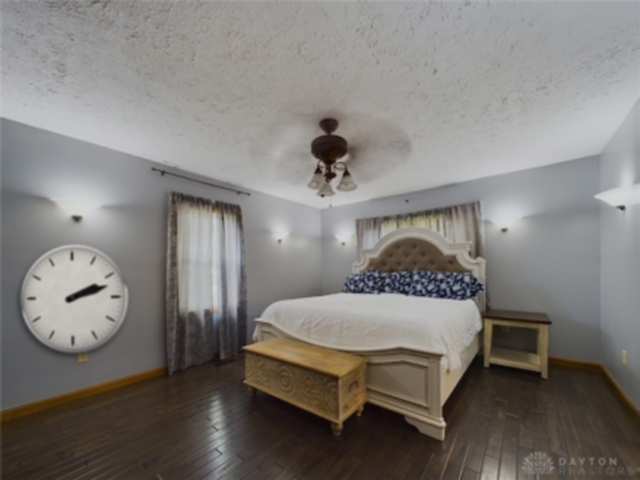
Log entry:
2h12
